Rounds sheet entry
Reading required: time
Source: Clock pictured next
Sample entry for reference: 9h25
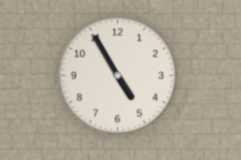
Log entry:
4h55
